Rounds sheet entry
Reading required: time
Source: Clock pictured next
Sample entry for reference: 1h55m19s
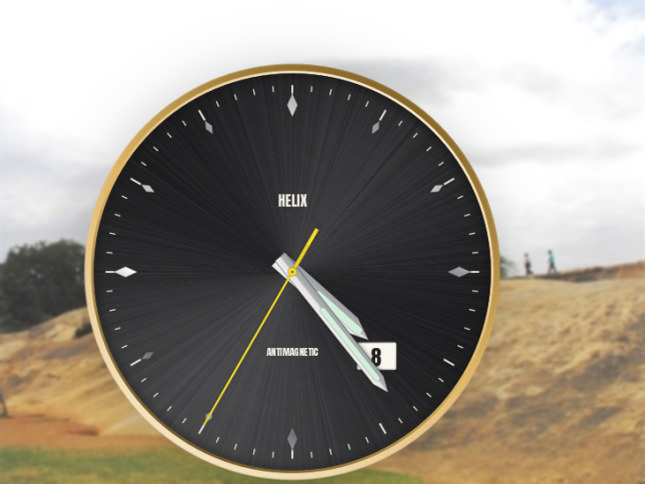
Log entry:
4h23m35s
